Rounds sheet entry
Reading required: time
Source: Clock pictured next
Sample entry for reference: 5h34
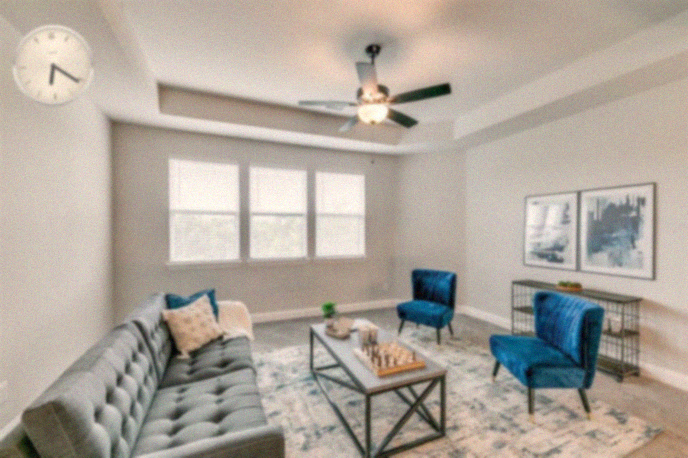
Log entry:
6h21
